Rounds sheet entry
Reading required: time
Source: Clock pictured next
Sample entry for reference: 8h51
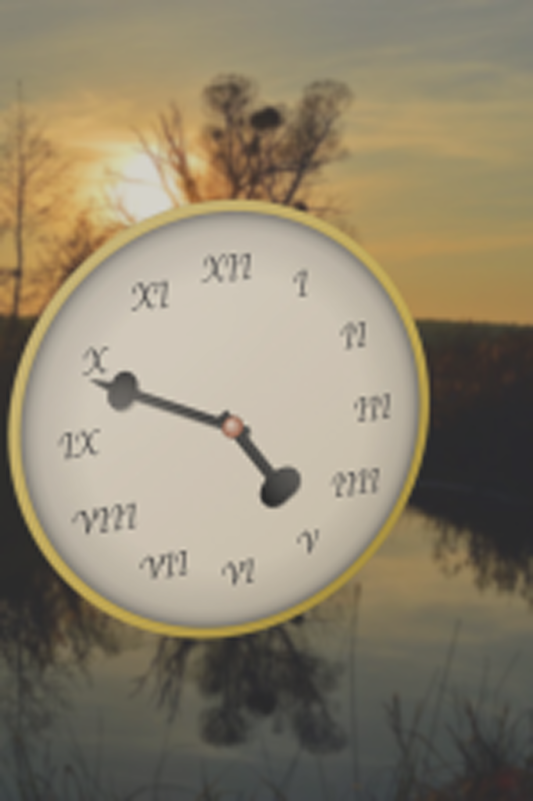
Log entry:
4h49
